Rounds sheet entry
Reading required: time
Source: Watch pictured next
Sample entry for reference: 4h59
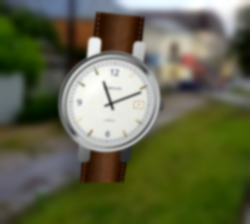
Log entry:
11h11
